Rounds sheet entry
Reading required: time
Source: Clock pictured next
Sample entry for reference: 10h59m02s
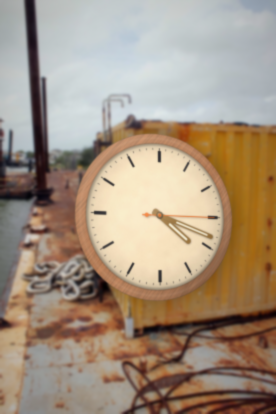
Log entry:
4h18m15s
